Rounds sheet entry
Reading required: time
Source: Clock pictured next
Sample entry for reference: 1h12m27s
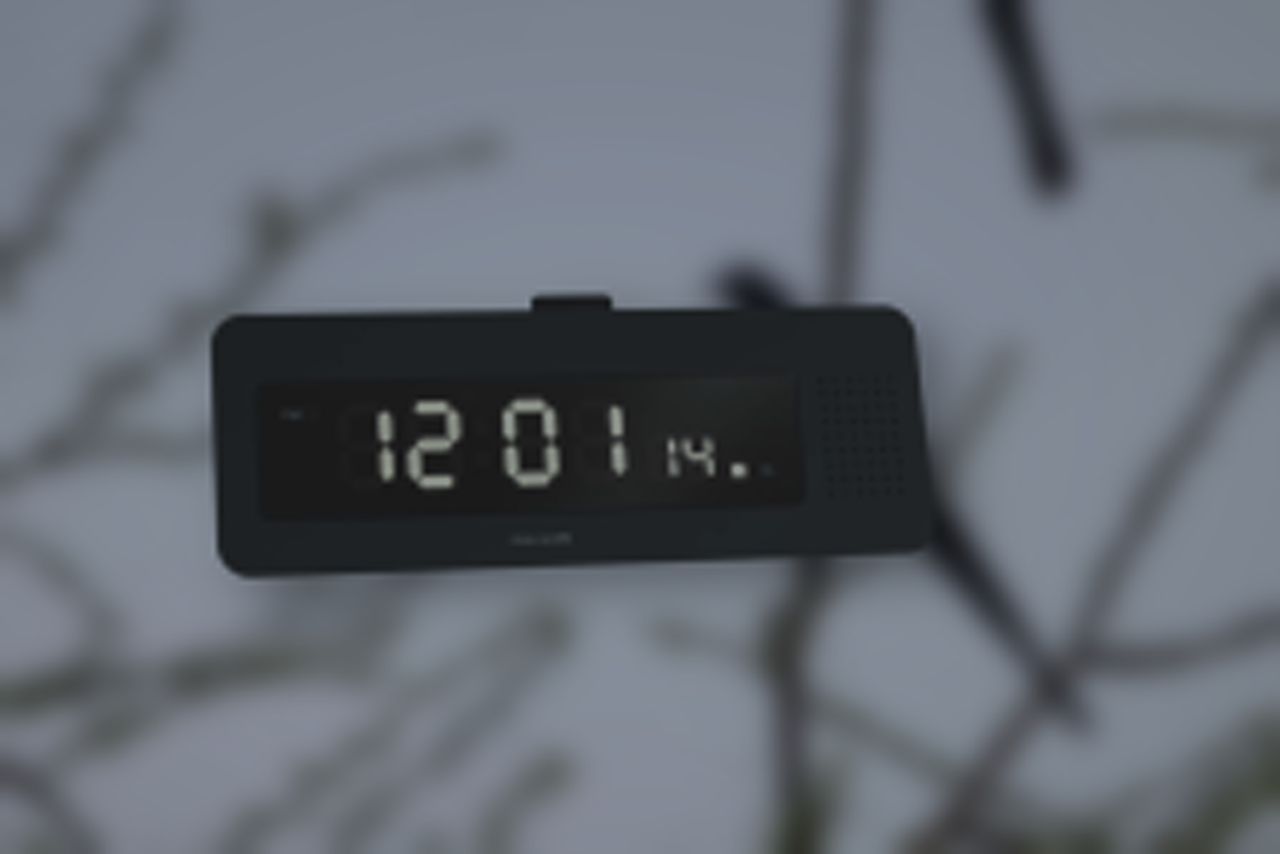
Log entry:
12h01m14s
